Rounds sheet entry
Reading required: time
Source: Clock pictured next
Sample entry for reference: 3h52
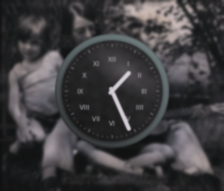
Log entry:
1h26
